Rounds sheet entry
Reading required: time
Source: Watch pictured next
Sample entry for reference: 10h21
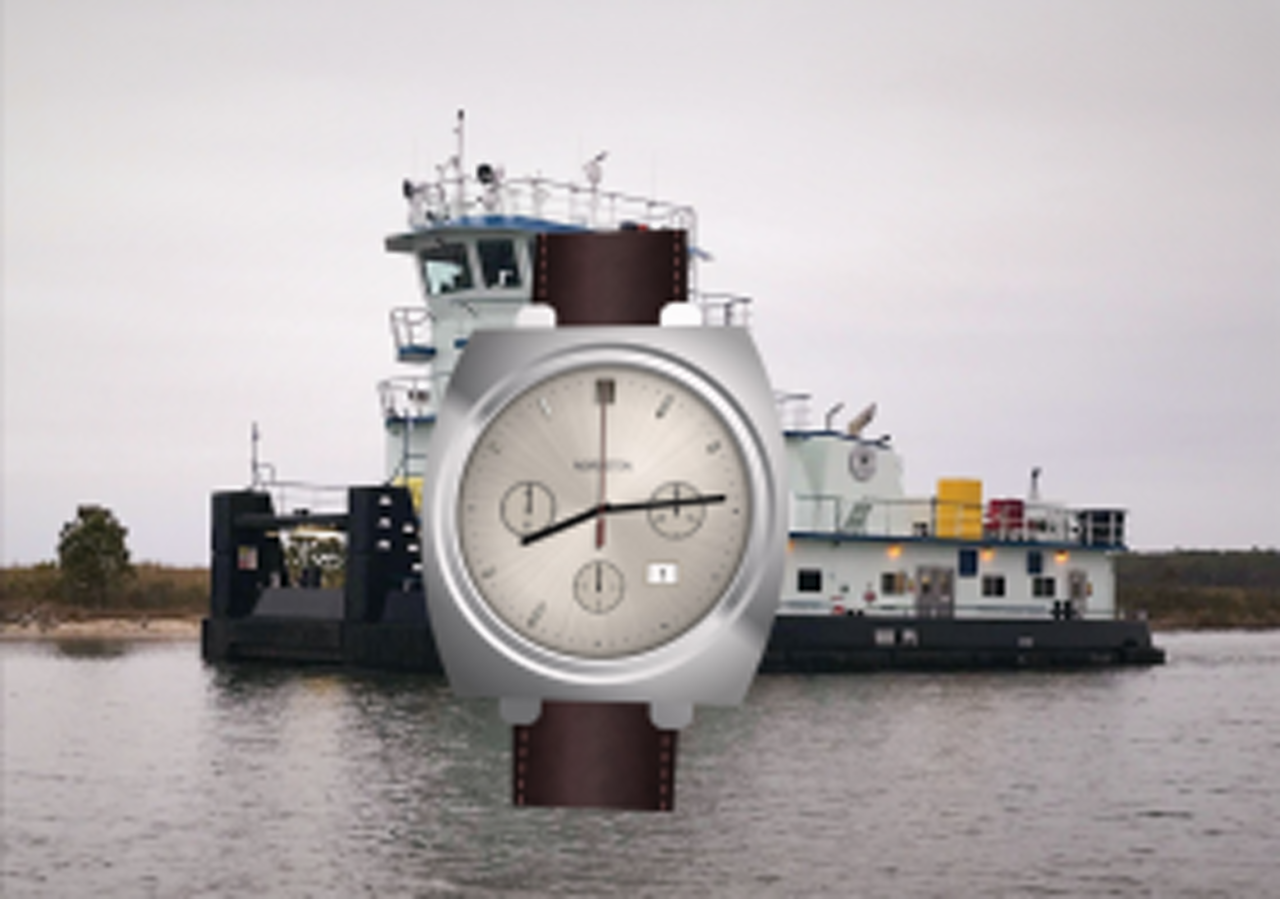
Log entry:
8h14
